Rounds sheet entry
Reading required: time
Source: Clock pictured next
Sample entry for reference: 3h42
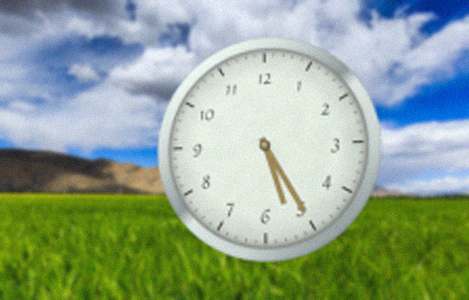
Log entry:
5h25
